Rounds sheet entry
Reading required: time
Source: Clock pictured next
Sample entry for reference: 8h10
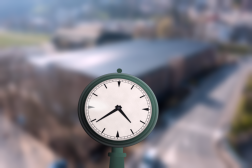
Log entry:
4h39
